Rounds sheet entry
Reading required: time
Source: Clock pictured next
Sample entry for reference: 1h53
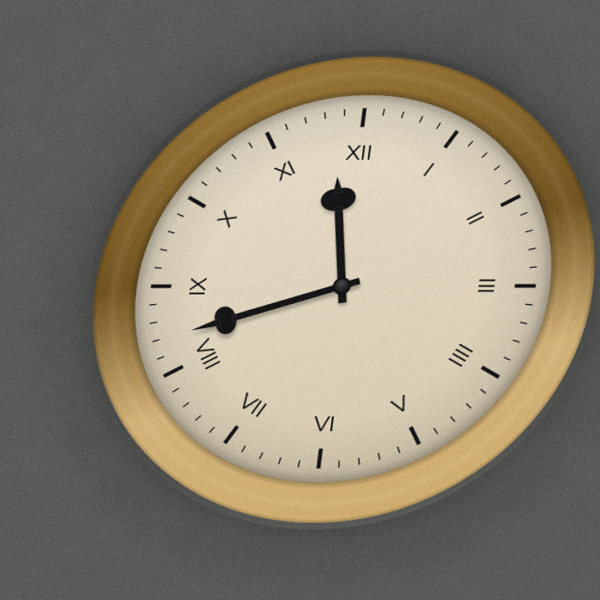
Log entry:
11h42
